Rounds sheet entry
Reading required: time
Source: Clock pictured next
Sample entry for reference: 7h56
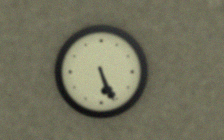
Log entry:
5h26
